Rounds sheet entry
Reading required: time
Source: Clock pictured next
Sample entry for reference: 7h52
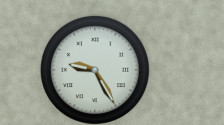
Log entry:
9h25
